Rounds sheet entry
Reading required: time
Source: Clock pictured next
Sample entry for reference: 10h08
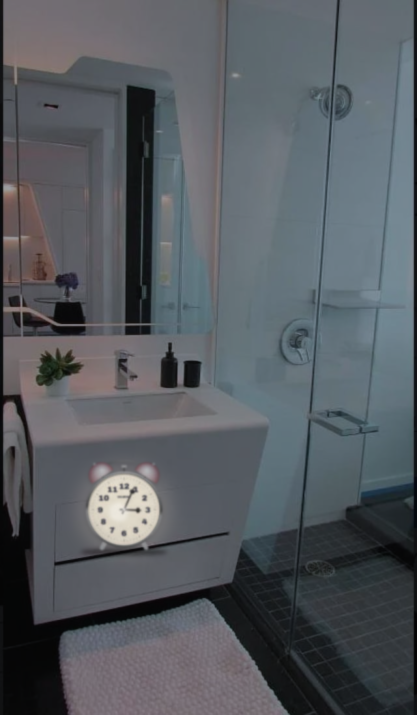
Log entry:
3h04
